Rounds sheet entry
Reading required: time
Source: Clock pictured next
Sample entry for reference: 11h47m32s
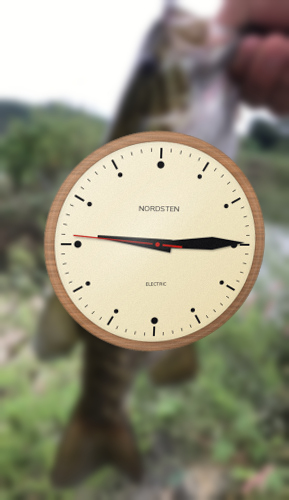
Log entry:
9h14m46s
